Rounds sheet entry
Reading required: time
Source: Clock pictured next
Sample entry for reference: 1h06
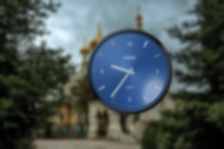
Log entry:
9h36
